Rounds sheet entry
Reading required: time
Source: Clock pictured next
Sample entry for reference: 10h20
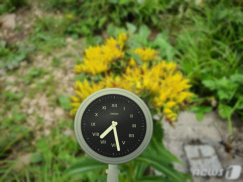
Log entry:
7h28
